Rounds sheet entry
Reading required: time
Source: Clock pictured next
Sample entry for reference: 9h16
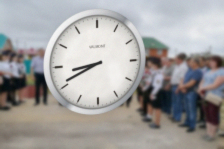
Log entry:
8h41
